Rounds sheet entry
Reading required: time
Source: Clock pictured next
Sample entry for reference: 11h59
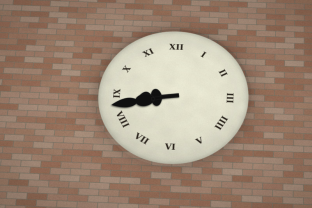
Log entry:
8h43
